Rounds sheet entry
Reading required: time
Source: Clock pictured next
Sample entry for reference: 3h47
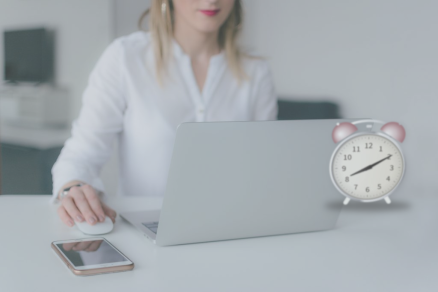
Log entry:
8h10
